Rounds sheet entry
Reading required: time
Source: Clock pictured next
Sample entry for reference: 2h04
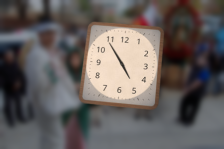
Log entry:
4h54
